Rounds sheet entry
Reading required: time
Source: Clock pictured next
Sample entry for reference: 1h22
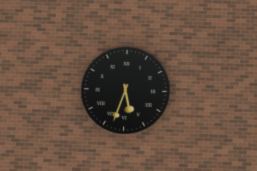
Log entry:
5h33
